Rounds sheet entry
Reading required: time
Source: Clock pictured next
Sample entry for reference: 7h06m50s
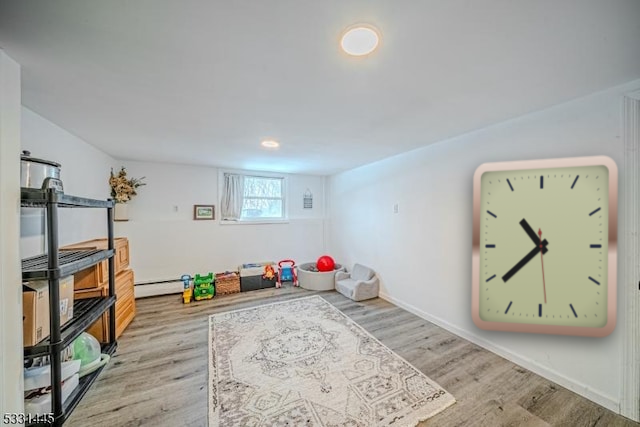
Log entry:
10h38m29s
